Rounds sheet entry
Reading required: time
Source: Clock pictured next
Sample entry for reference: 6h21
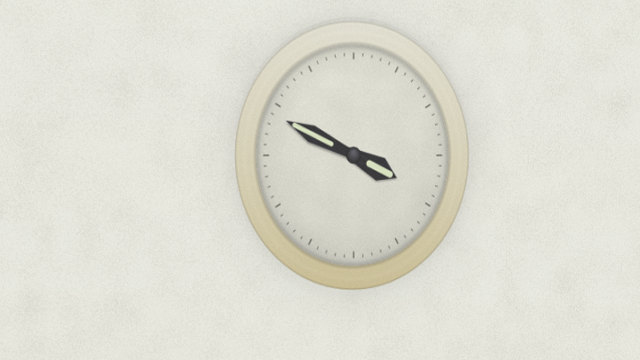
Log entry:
3h49
